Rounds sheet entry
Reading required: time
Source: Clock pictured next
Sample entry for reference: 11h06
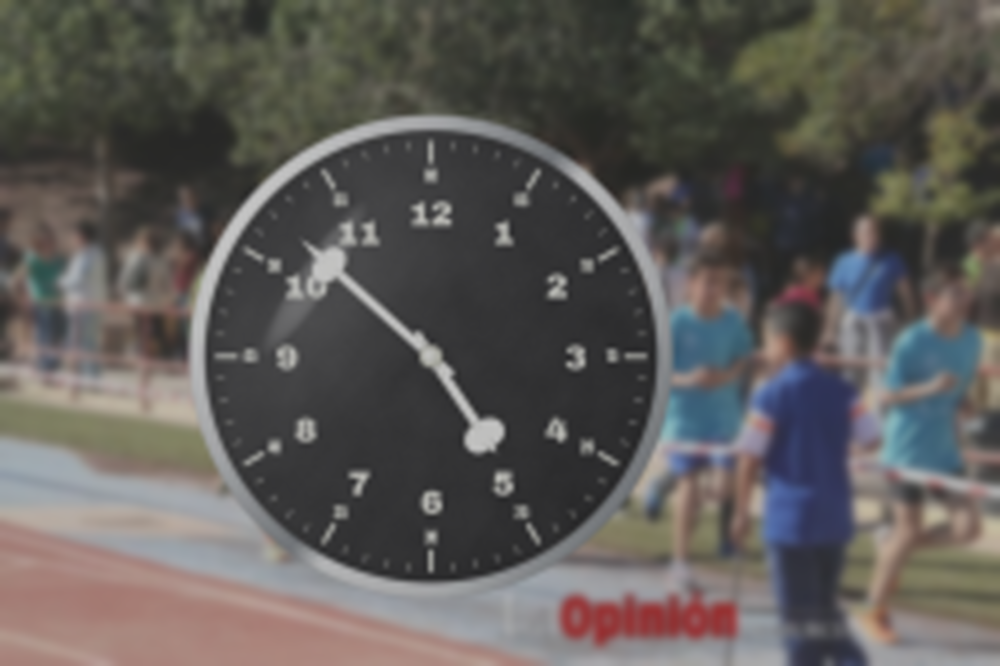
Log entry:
4h52
